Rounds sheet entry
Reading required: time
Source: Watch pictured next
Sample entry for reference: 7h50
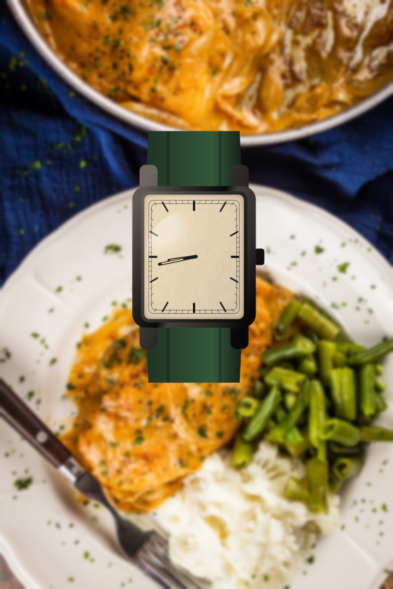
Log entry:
8h43
